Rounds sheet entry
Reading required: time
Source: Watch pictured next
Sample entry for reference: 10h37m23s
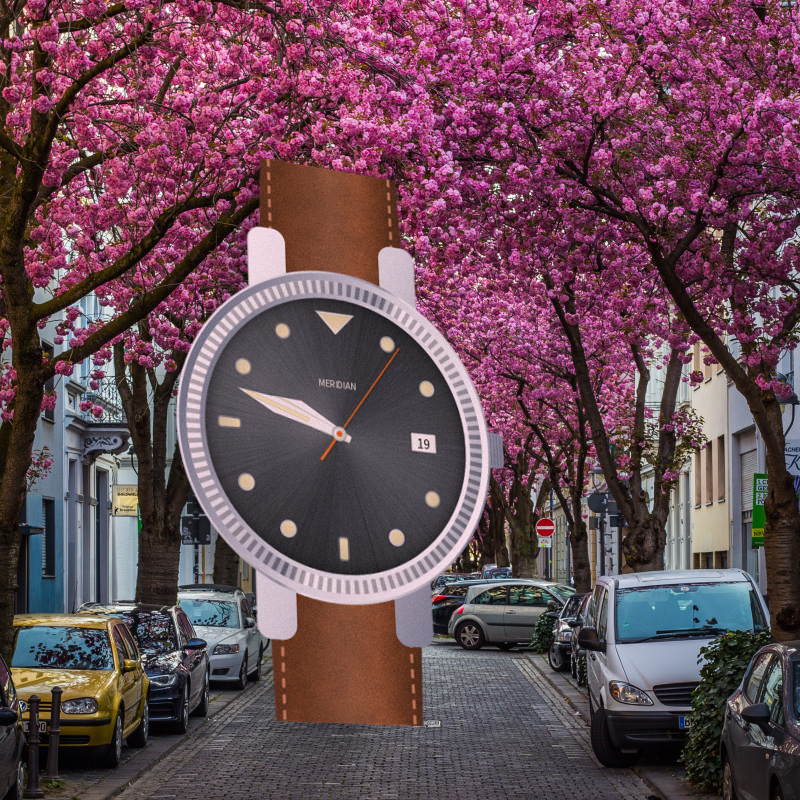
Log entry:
9h48m06s
